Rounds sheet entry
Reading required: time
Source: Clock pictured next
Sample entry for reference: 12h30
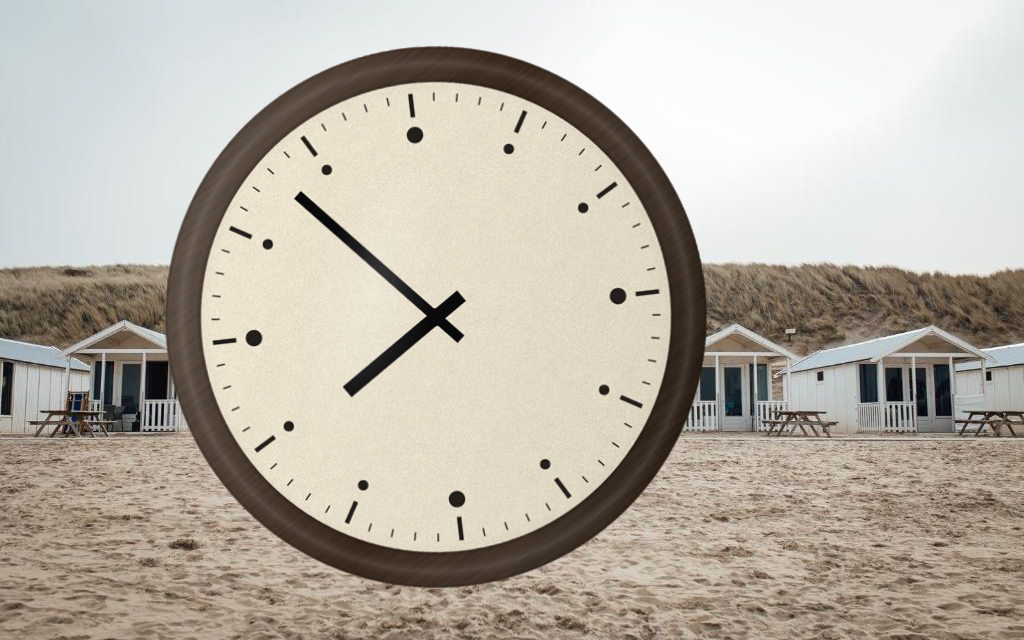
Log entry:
7h53
